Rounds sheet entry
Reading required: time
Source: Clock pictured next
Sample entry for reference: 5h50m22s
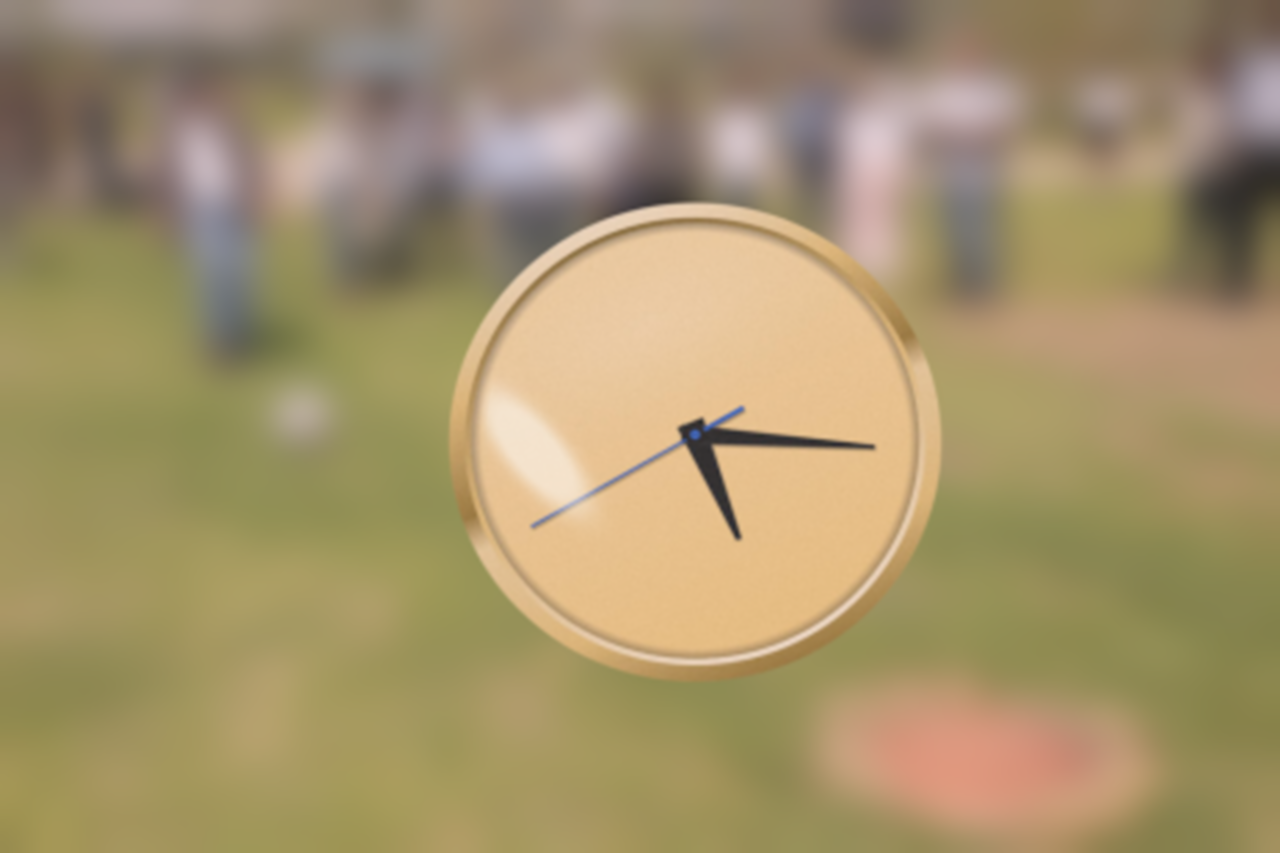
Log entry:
5h15m40s
